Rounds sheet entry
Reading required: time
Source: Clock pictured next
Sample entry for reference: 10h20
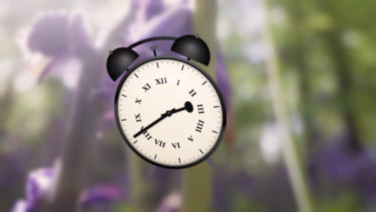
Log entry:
2h41
